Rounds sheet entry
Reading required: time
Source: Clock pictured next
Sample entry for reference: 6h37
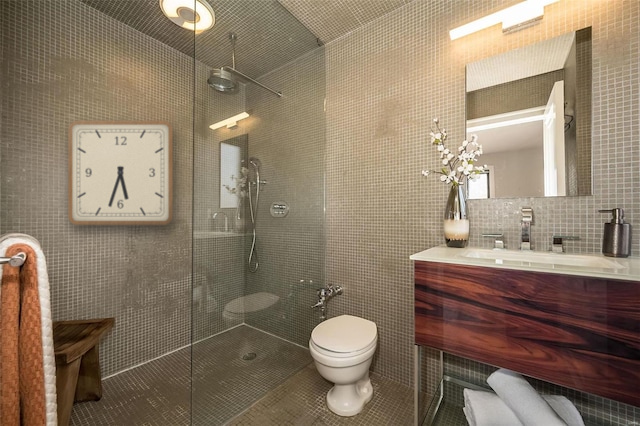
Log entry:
5h33
